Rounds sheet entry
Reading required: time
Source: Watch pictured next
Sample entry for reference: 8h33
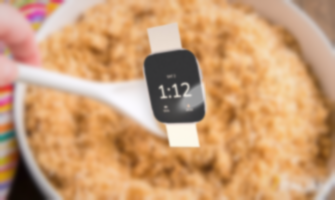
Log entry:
1h12
